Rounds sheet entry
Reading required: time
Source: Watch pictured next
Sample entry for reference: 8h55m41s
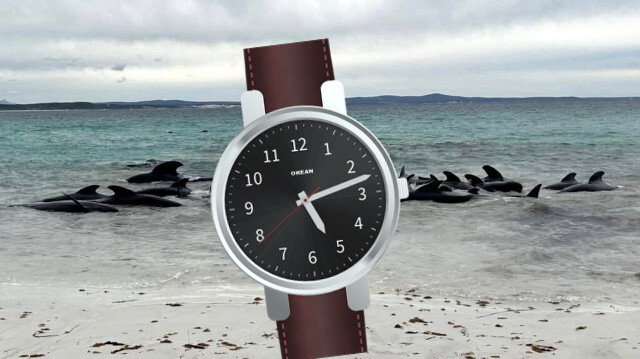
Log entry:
5h12m39s
